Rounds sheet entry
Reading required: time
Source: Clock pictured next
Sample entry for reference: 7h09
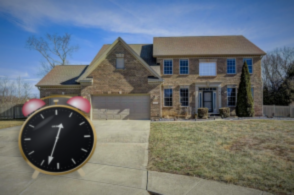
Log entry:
12h33
